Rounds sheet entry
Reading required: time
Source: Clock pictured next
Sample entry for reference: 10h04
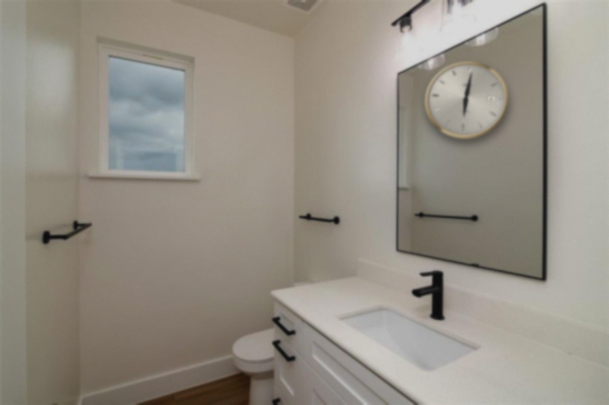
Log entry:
6h01
